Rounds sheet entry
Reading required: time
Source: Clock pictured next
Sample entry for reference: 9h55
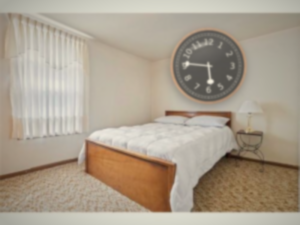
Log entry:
5h46
